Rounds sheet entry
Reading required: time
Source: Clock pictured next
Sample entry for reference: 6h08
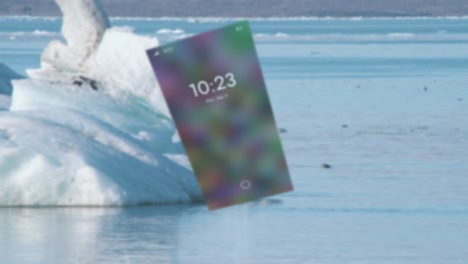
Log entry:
10h23
